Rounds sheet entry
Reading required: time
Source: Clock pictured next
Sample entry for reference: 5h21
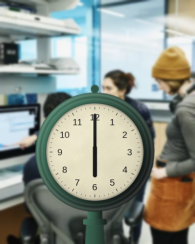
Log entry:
6h00
